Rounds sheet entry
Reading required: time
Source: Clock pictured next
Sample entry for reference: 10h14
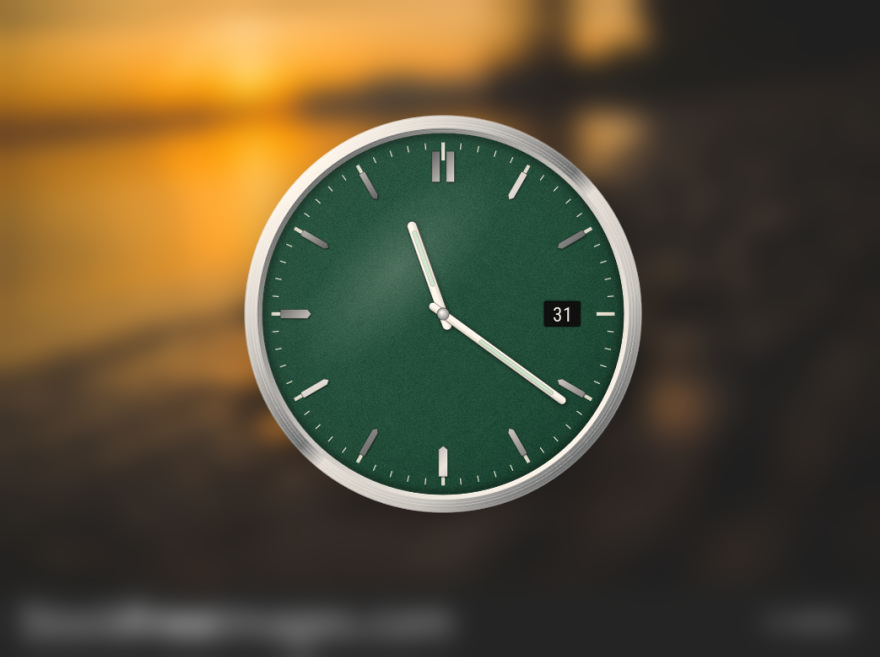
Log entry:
11h21
